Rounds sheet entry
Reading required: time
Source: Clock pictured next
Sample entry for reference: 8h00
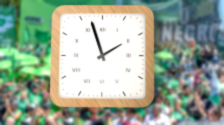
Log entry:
1h57
